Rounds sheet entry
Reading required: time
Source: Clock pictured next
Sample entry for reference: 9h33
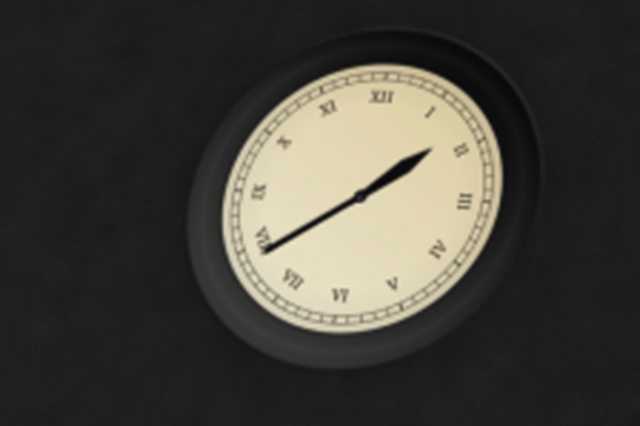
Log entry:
1h39
